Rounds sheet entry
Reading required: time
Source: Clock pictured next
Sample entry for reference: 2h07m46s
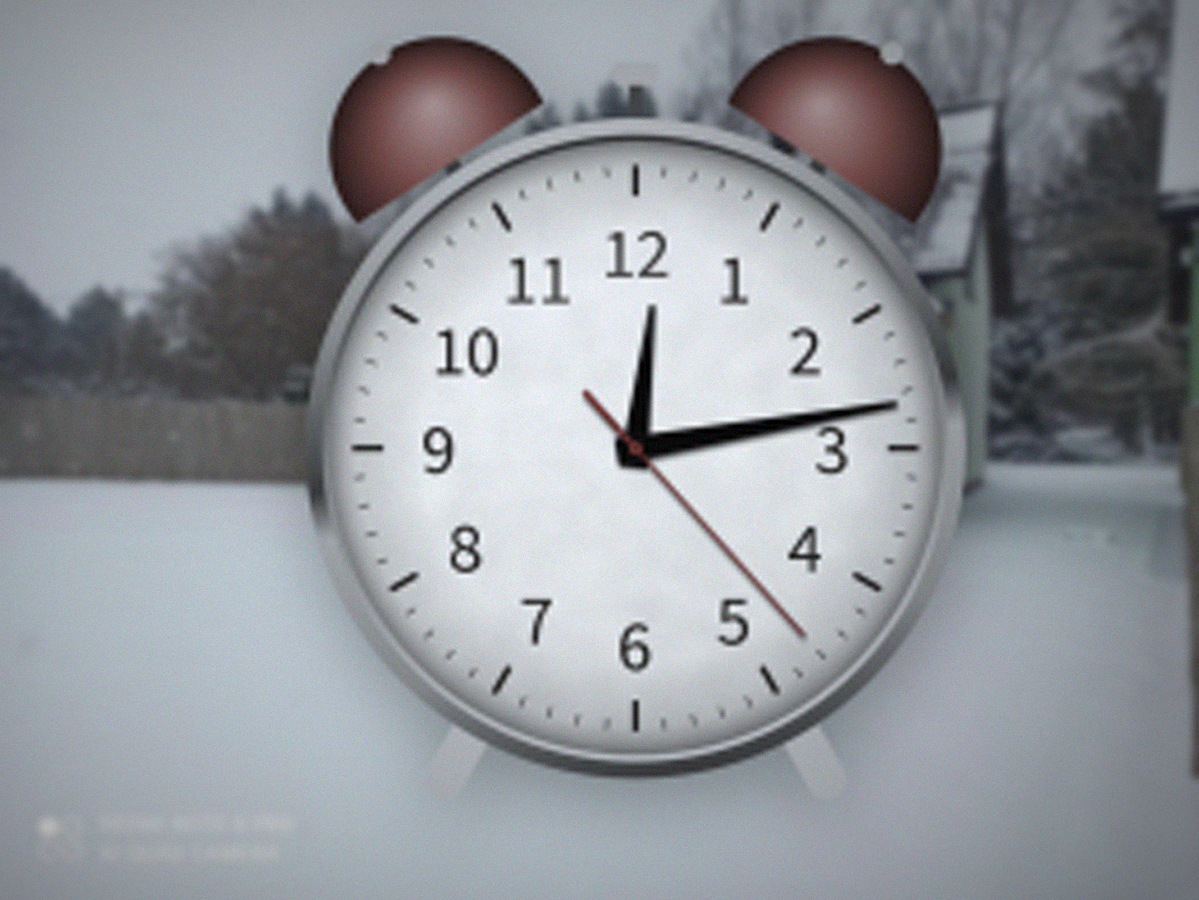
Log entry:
12h13m23s
